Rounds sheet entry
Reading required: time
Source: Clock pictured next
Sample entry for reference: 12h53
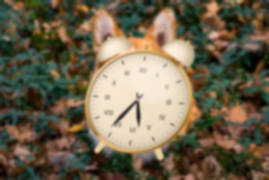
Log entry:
5h36
